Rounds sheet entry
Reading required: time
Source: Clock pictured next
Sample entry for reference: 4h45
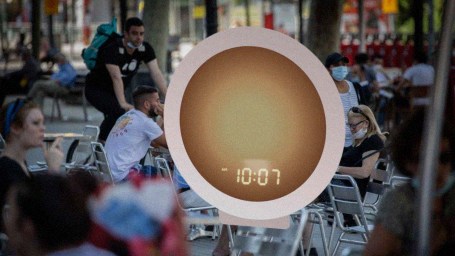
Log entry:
10h07
